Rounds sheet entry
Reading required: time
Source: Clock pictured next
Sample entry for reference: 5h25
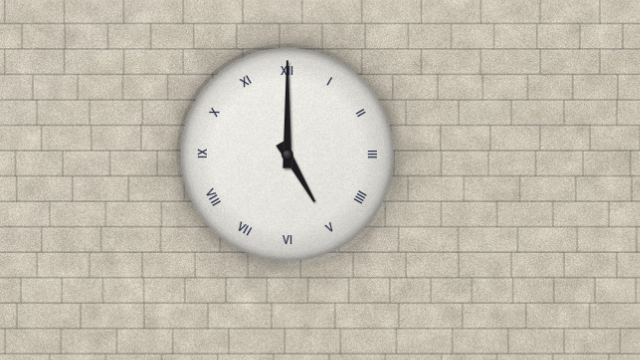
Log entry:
5h00
